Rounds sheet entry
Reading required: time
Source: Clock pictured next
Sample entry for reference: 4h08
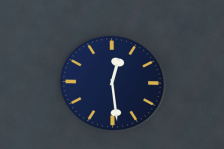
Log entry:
12h29
